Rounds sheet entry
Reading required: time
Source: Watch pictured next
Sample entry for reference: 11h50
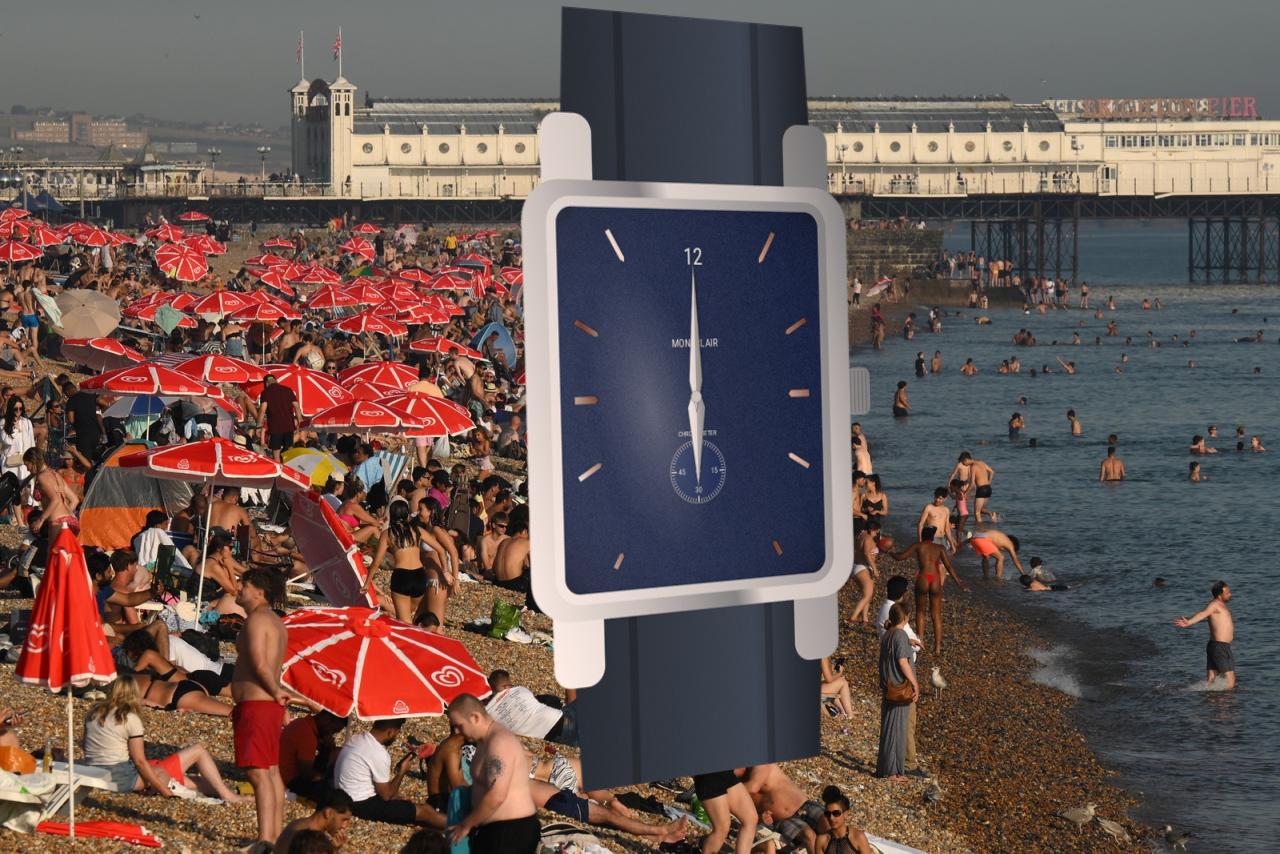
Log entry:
6h00
